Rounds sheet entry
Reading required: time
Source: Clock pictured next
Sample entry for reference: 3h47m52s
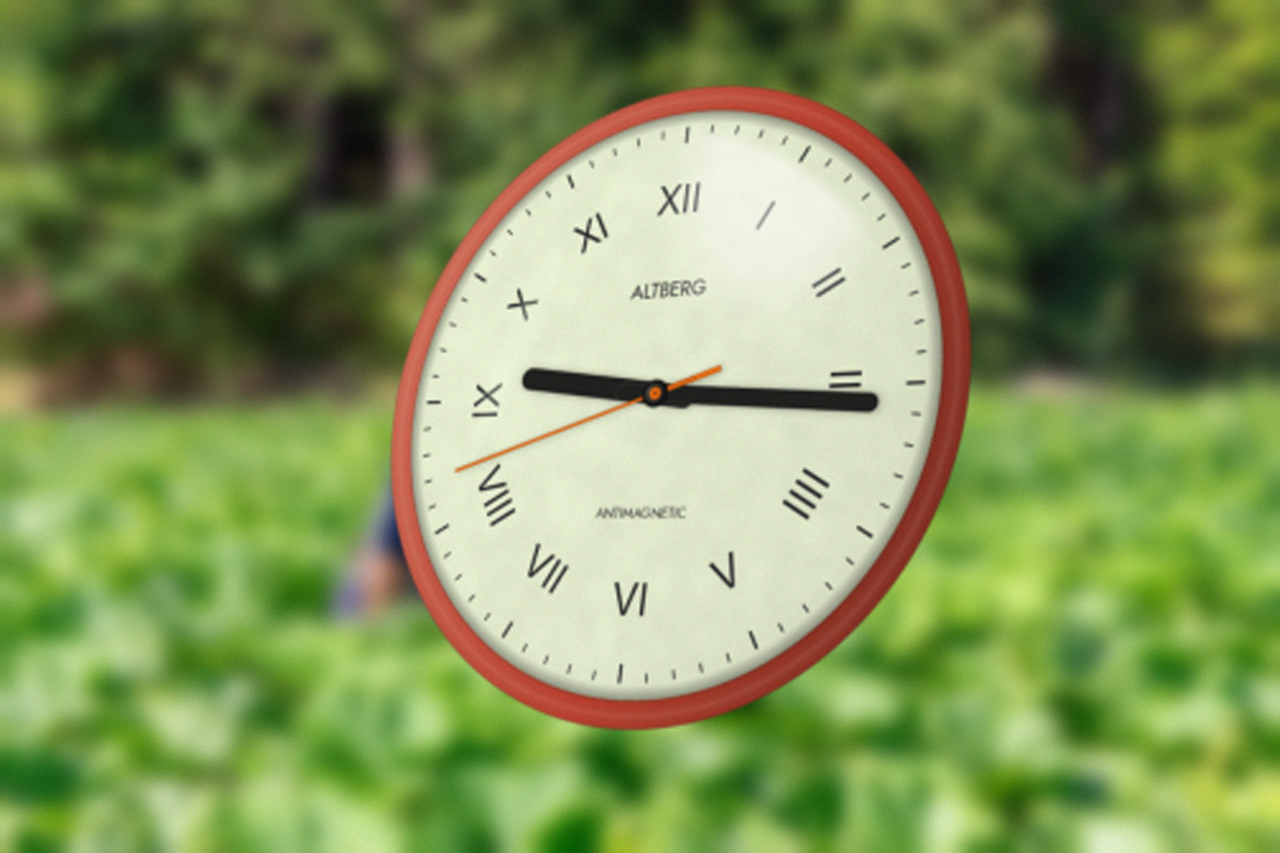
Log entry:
9h15m42s
